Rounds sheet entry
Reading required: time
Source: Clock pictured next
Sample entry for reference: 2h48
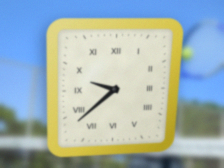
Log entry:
9h38
